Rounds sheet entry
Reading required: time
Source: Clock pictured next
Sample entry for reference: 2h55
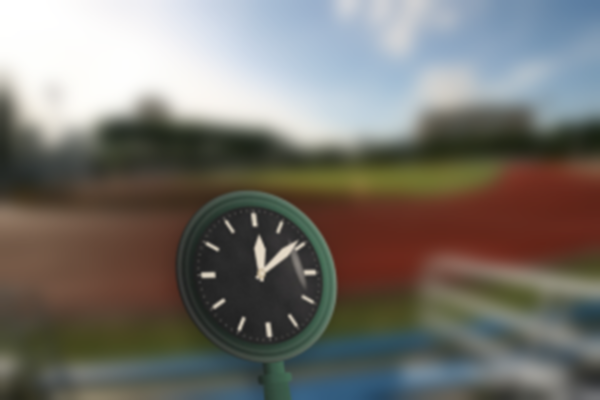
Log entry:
12h09
